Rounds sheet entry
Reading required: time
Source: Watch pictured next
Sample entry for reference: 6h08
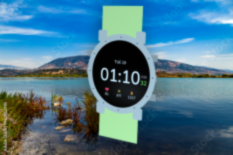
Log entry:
1h10
